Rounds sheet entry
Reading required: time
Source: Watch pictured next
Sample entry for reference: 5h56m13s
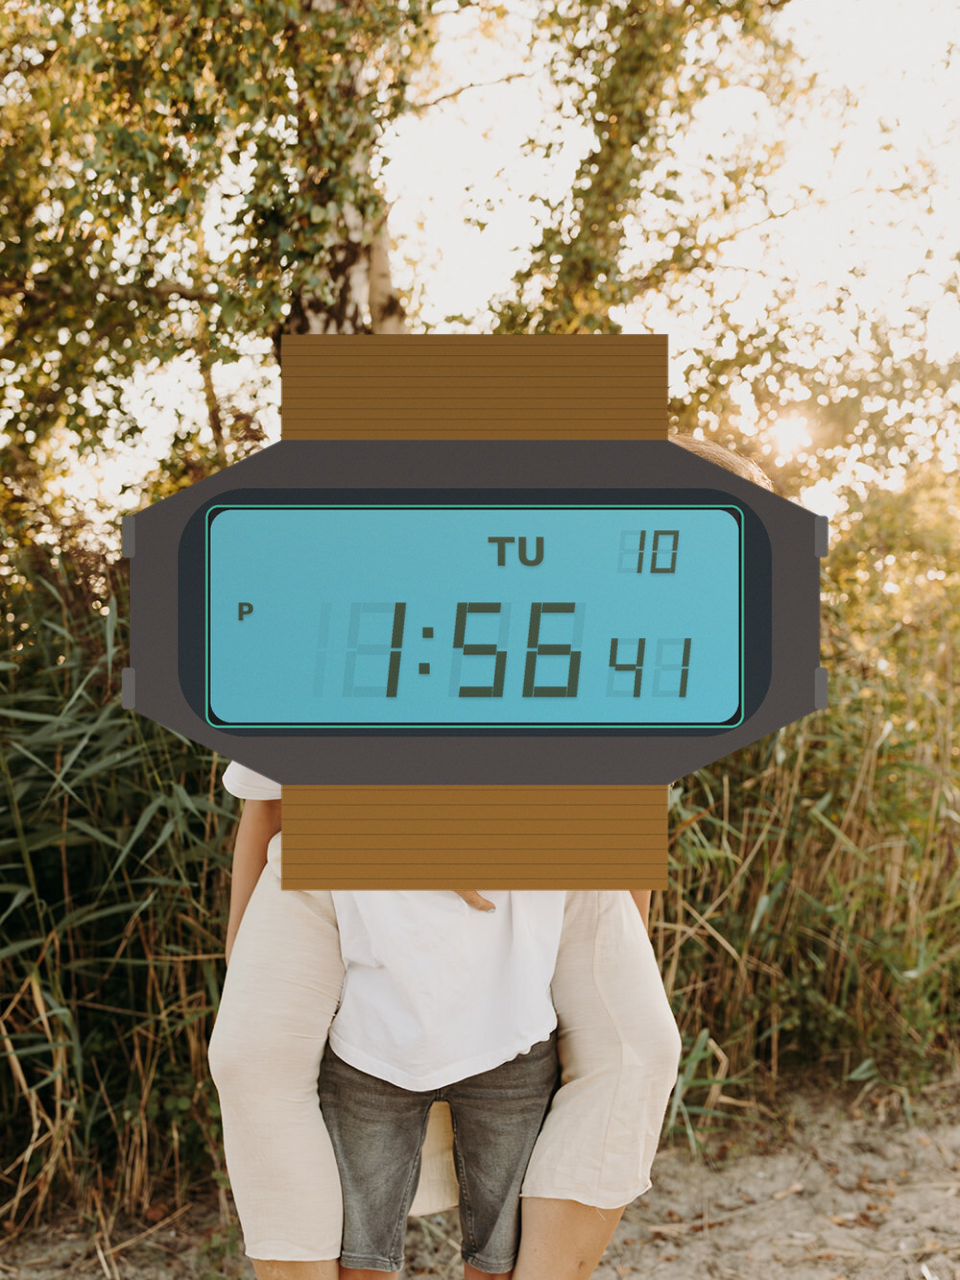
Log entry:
1h56m41s
